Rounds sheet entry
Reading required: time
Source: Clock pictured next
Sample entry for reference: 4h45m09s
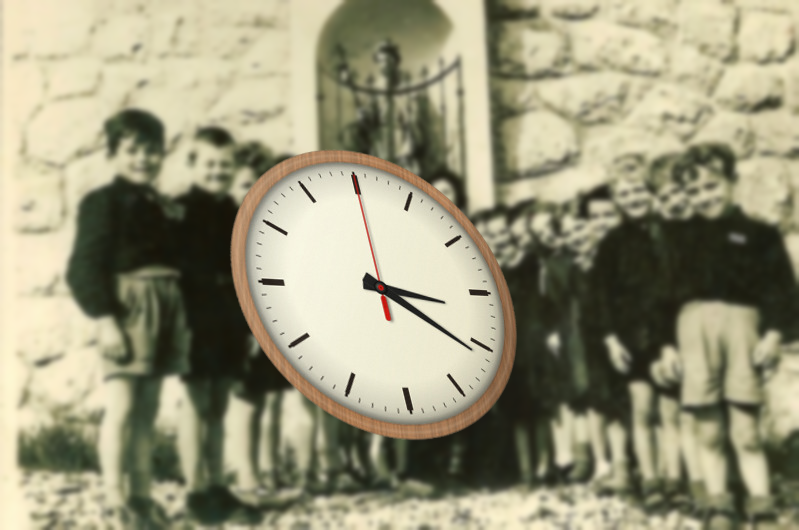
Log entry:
3h21m00s
